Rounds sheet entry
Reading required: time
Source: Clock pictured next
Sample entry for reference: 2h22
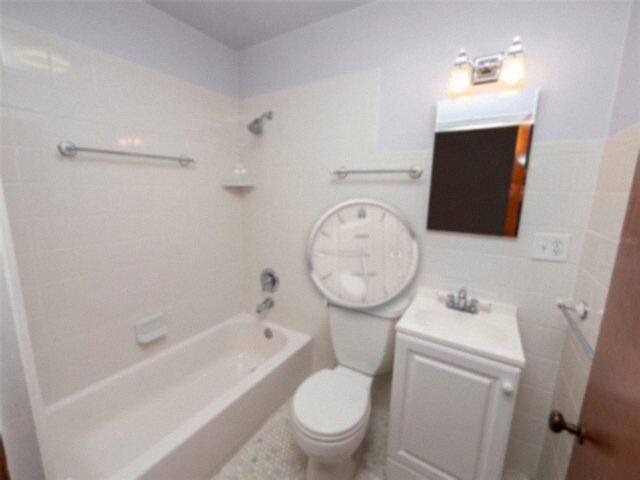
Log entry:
5h46
